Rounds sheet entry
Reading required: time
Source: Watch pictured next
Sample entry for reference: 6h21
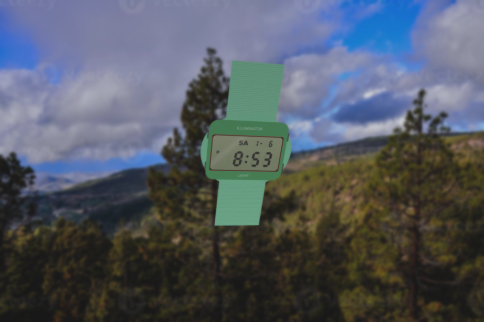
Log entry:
8h53
